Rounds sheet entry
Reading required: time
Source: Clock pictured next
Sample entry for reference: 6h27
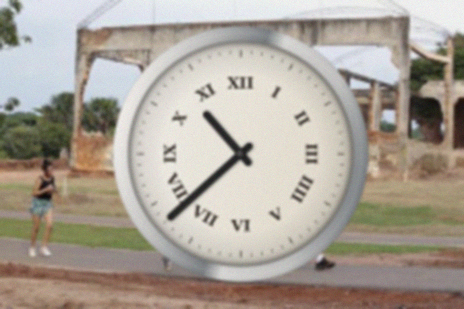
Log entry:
10h38
